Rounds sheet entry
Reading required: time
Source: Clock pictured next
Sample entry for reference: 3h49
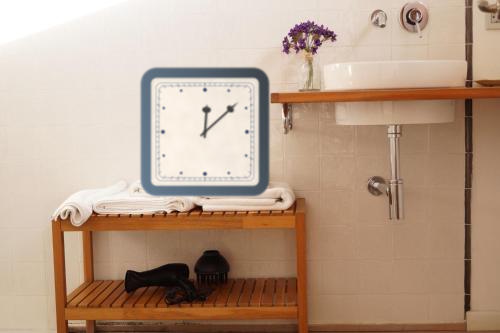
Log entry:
12h08
